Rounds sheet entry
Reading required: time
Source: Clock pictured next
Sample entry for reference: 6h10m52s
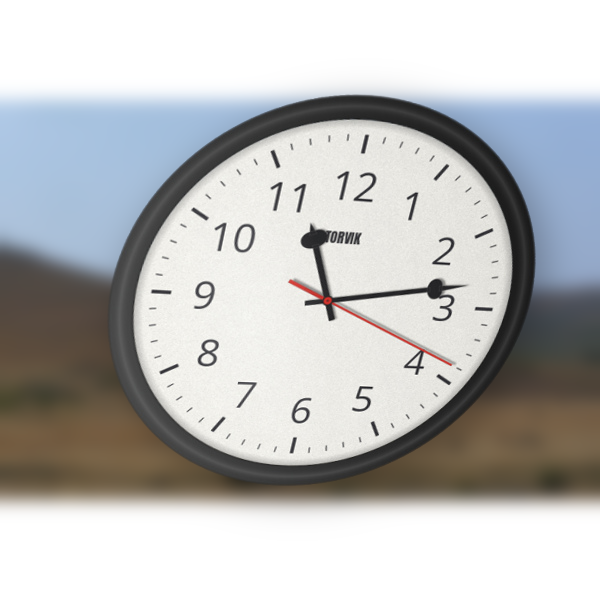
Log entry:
11h13m19s
